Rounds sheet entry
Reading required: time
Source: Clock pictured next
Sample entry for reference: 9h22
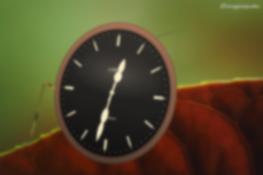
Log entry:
12h32
